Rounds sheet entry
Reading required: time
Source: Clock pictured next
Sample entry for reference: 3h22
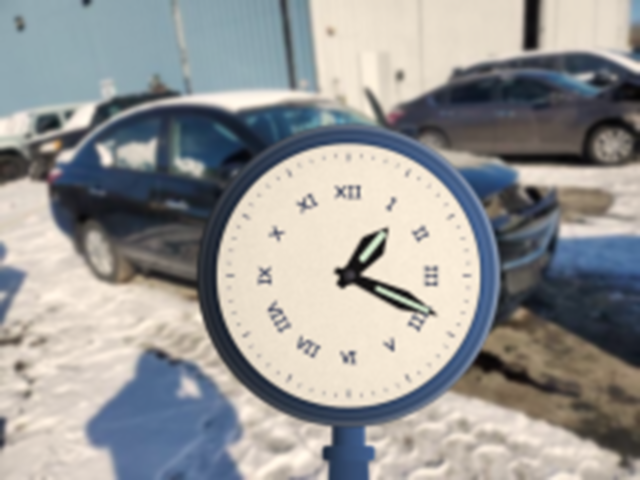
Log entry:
1h19
